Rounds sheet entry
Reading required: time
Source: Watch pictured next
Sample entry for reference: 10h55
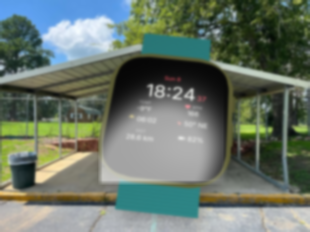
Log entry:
18h24
